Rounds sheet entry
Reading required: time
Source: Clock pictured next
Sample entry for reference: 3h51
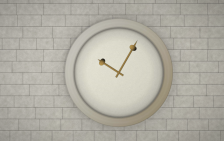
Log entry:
10h05
